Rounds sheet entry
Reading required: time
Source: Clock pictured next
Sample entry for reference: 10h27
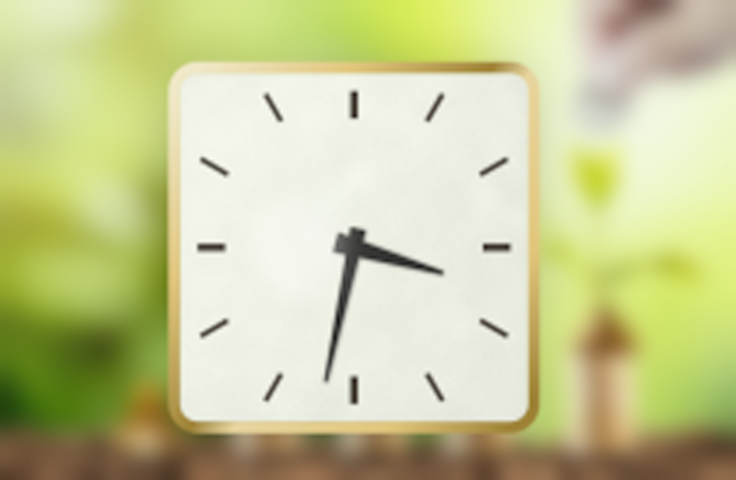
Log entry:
3h32
